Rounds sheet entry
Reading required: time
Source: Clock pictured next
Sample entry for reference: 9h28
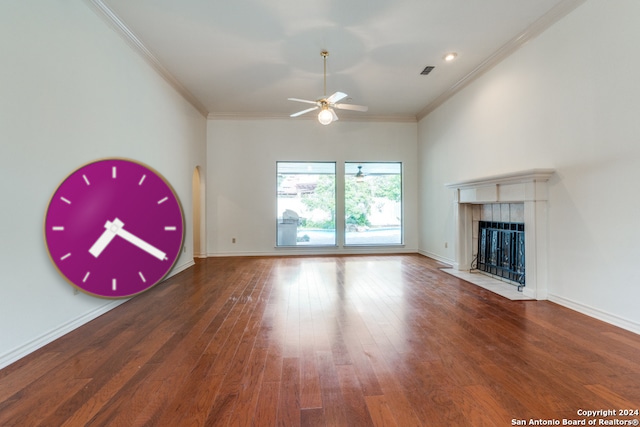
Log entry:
7h20
